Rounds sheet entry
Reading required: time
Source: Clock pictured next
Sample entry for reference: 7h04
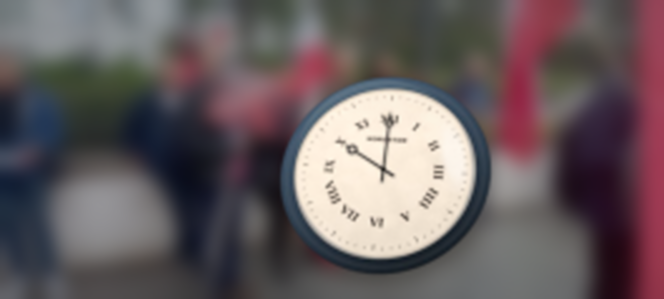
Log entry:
10h00
